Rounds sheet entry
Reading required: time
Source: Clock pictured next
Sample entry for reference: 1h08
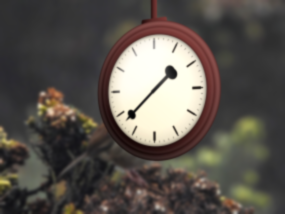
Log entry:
1h38
